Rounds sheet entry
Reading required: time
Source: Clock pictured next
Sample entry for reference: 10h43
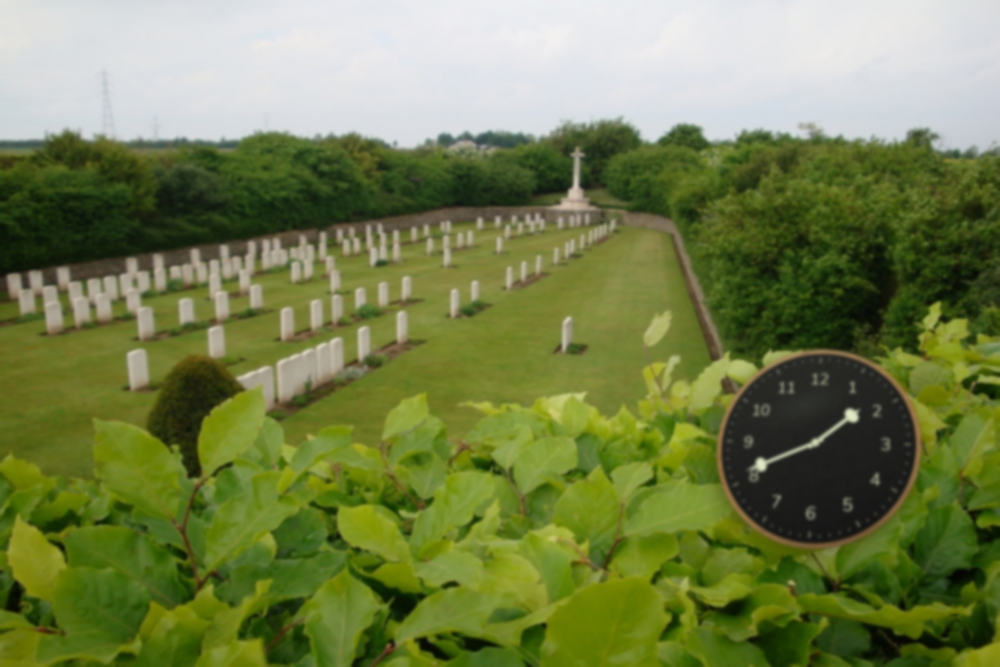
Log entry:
1h41
